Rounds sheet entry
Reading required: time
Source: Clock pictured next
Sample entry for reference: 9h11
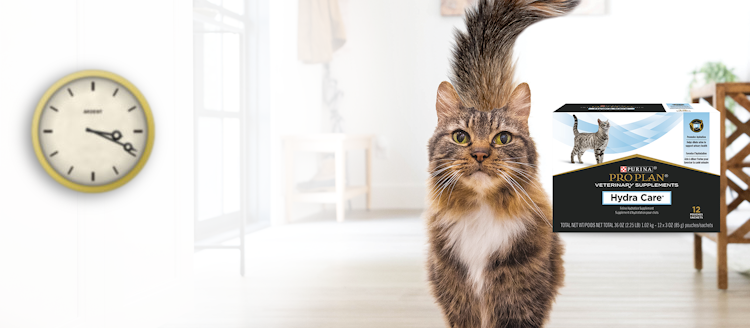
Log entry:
3h19
